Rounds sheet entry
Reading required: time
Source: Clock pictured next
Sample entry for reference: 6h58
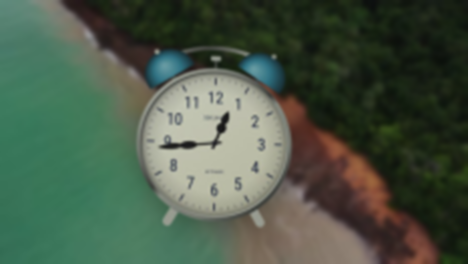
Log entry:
12h44
